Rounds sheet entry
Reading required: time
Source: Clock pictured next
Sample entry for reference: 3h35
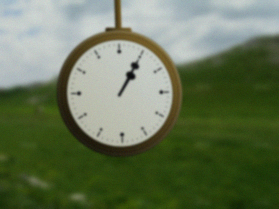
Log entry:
1h05
